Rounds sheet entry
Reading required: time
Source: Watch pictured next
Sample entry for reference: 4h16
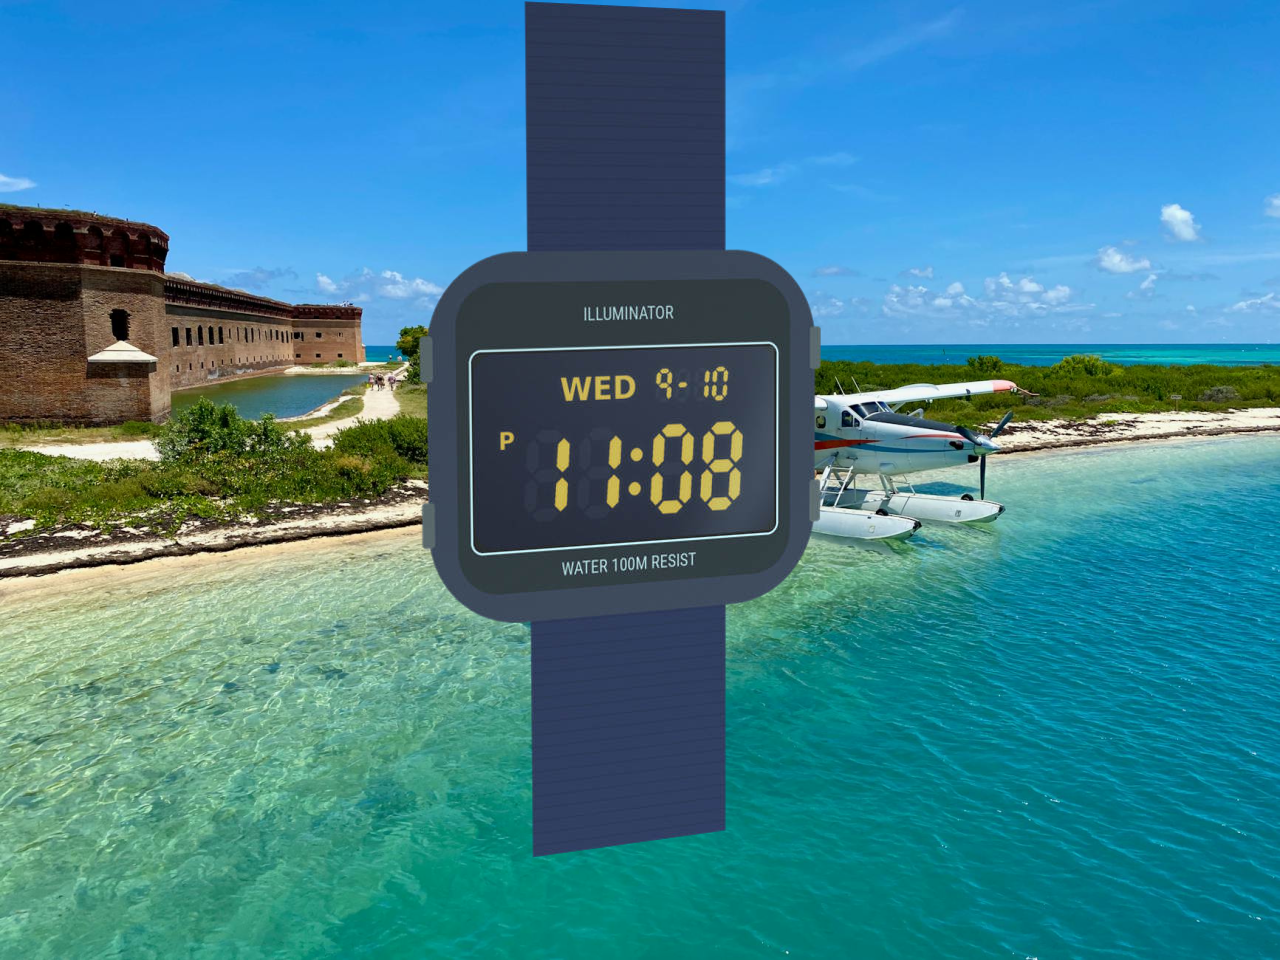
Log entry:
11h08
